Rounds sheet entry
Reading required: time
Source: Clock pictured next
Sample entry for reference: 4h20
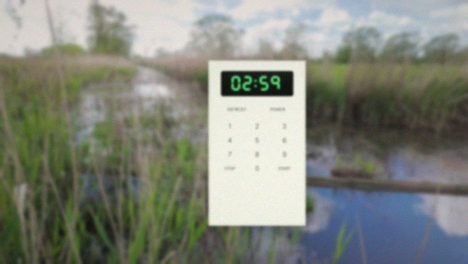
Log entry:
2h59
